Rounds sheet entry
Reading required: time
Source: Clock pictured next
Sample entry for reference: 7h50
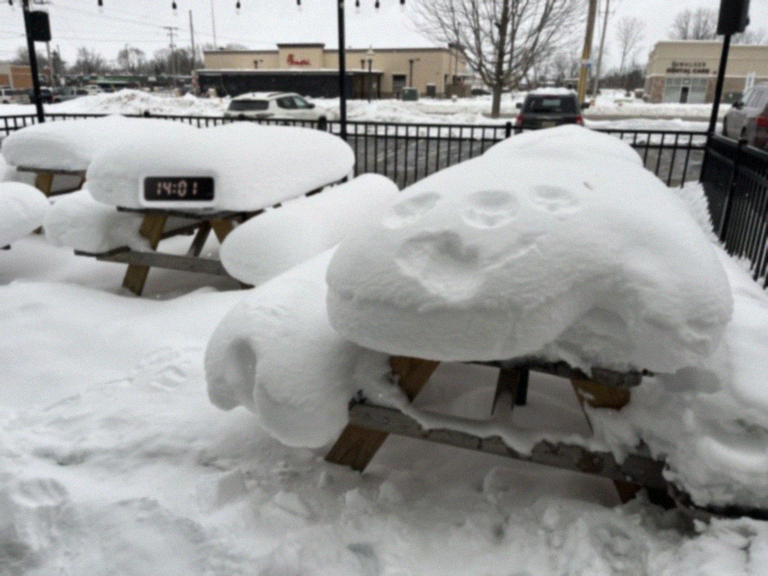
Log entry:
14h01
